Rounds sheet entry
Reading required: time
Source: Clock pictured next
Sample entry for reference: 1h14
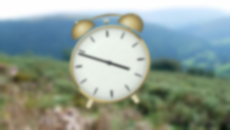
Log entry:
3h49
